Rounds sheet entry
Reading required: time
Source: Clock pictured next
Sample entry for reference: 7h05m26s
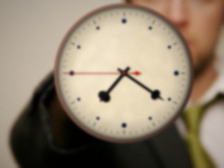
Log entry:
7h20m45s
